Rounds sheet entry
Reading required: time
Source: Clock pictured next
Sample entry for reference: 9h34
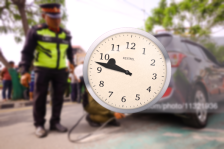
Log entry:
9h47
